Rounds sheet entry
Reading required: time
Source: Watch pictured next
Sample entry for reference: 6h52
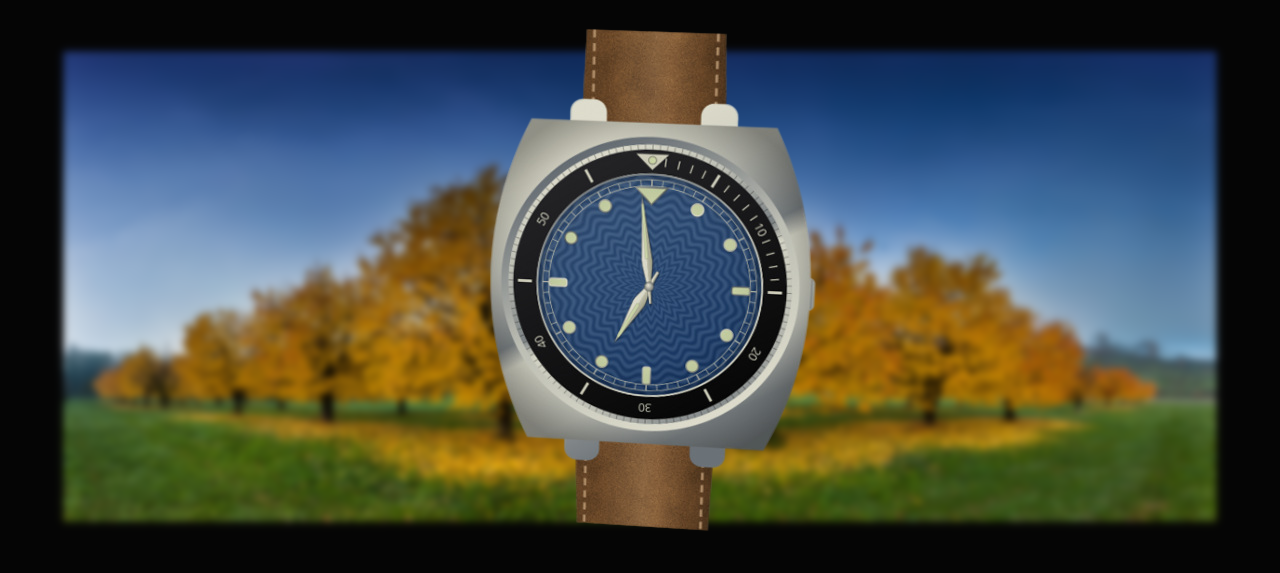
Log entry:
6h59
